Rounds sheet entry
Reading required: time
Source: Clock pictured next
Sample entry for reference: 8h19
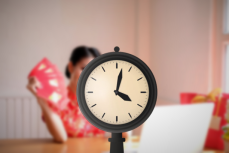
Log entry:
4h02
